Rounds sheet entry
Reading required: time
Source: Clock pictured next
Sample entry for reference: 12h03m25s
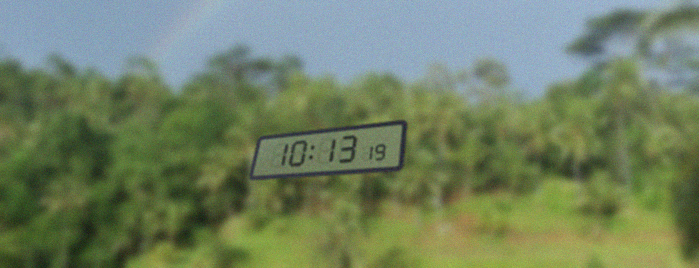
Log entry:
10h13m19s
